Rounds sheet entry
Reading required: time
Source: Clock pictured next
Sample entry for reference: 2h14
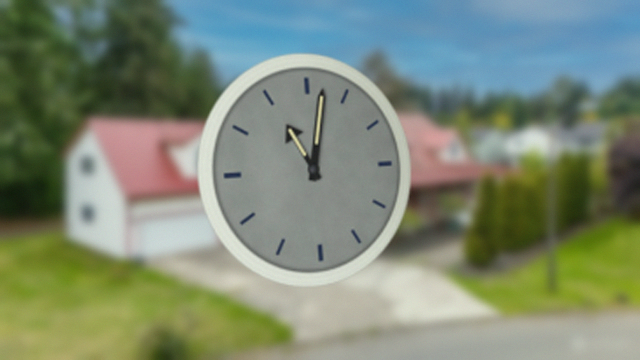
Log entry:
11h02
